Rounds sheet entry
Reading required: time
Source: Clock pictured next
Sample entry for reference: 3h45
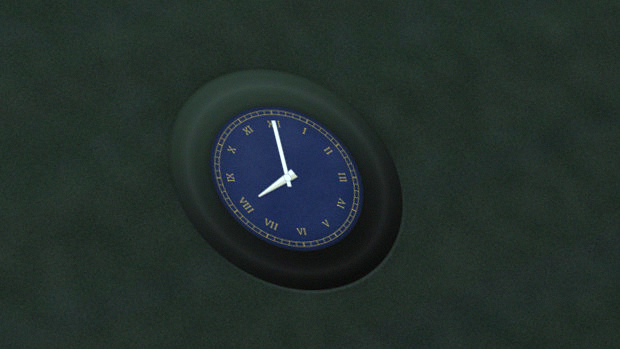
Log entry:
8h00
